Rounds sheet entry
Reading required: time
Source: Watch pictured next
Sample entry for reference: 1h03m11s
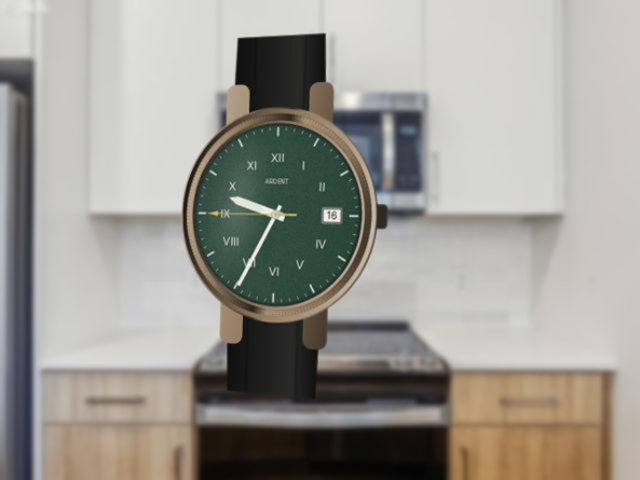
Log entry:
9h34m45s
